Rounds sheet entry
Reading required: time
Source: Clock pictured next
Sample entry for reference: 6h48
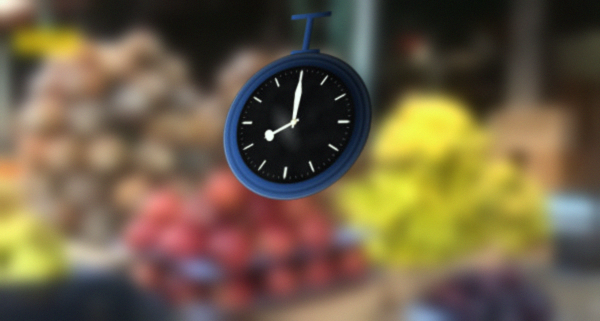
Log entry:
8h00
